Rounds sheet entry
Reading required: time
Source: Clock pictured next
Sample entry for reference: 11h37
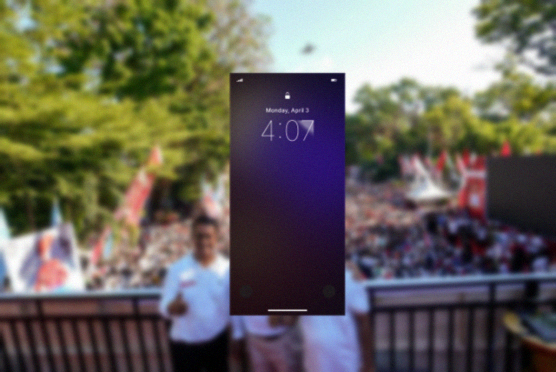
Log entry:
4h07
